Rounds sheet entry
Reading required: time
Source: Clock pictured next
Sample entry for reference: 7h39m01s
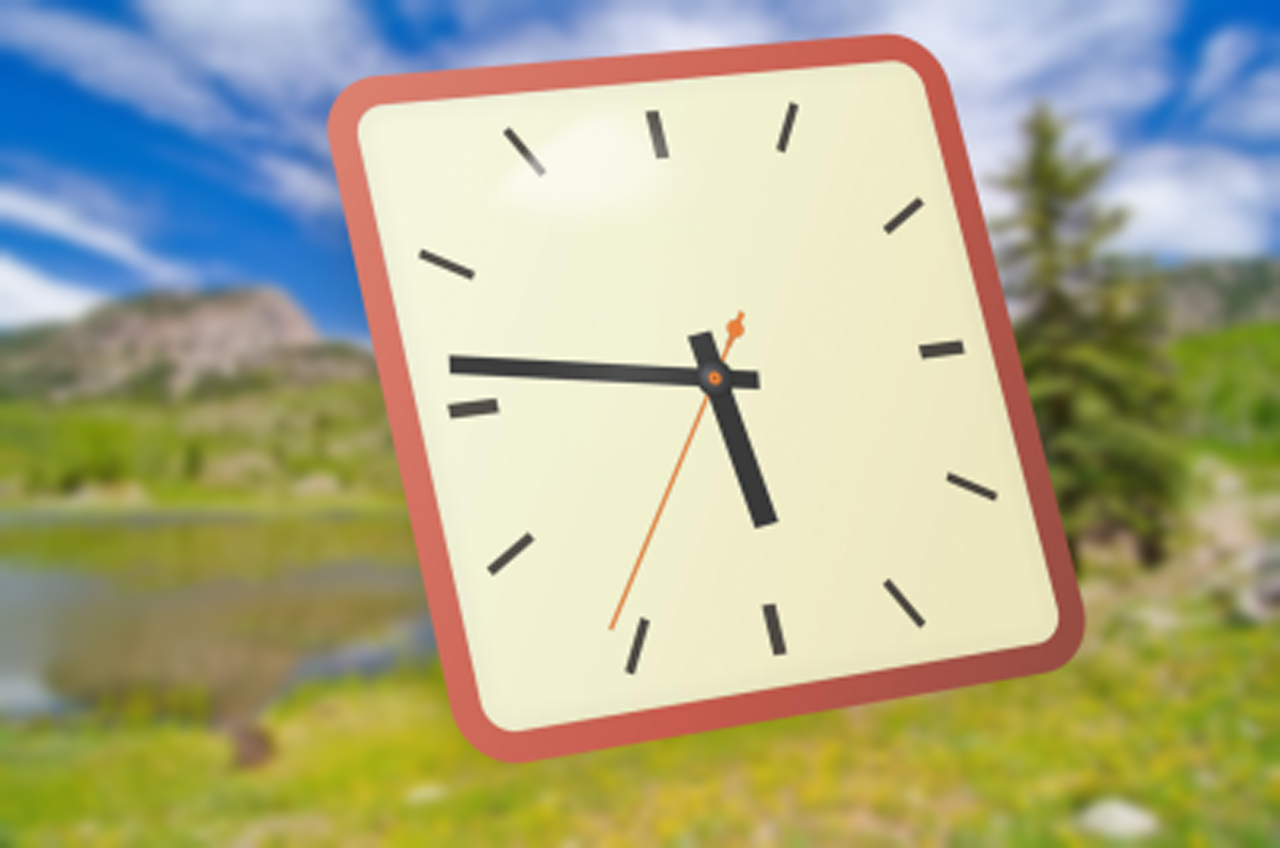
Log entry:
5h46m36s
